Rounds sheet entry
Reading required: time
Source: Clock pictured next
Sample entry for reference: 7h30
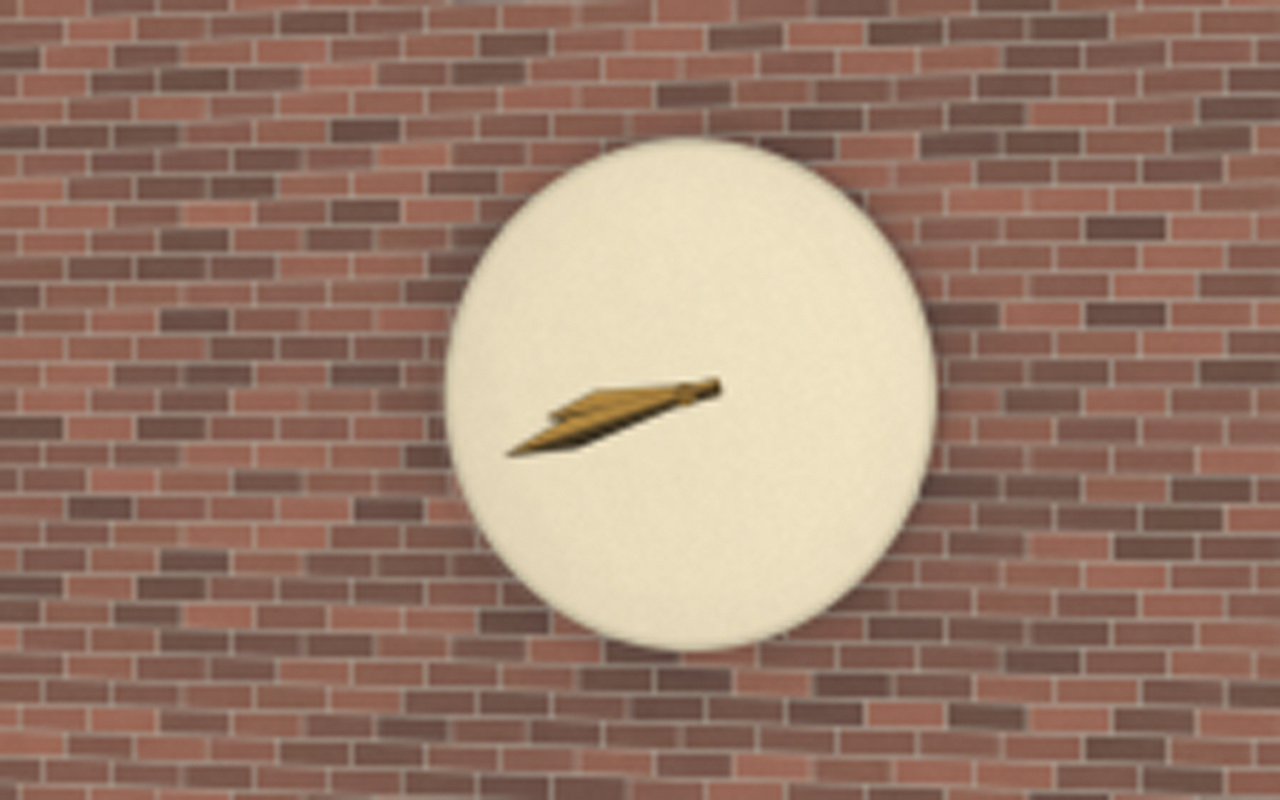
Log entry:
8h42
